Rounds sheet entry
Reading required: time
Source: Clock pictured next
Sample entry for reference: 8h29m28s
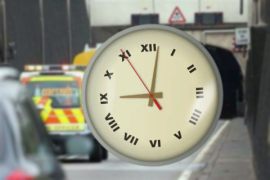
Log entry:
9h01m55s
